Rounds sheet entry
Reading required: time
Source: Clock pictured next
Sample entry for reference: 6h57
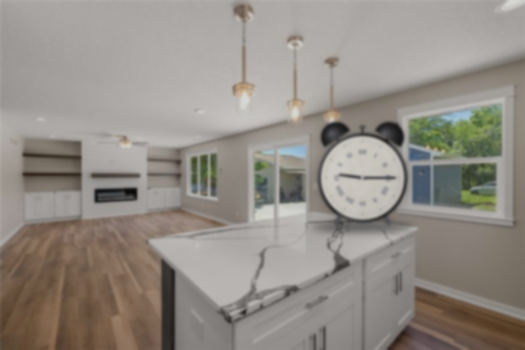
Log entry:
9h15
